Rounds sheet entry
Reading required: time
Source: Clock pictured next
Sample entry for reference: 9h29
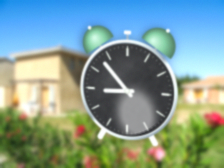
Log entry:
8h53
